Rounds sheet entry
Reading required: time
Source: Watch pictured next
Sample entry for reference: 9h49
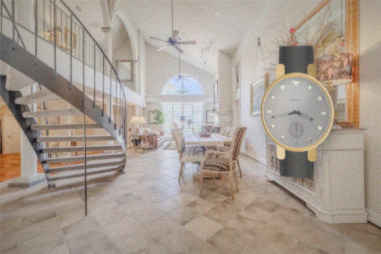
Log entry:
3h43
